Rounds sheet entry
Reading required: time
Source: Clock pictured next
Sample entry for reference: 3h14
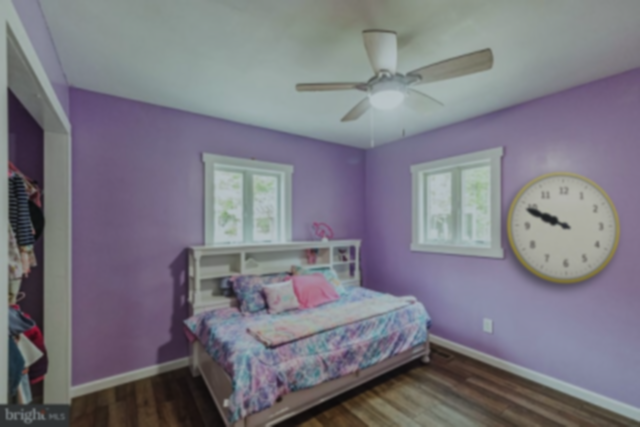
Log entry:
9h49
